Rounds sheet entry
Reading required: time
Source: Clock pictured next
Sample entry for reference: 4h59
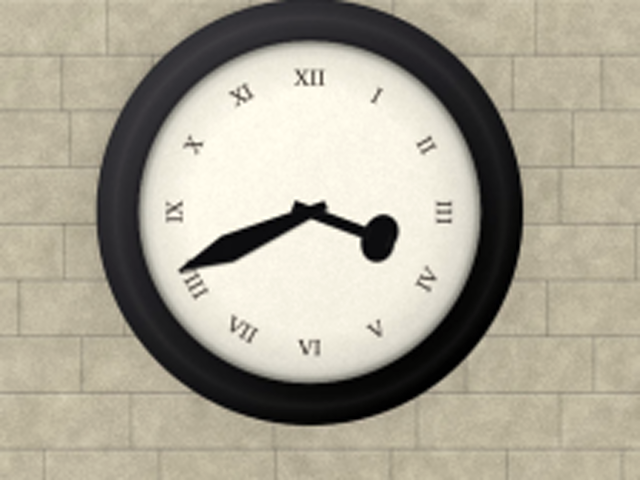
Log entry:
3h41
